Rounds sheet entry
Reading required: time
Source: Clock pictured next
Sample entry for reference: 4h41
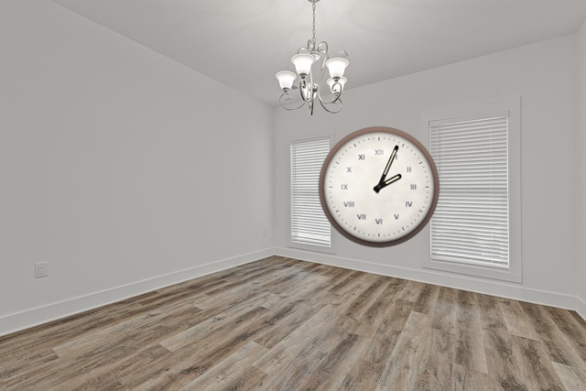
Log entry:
2h04
